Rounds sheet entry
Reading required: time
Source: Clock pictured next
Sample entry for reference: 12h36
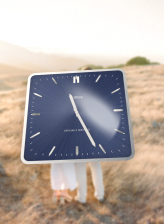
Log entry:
11h26
